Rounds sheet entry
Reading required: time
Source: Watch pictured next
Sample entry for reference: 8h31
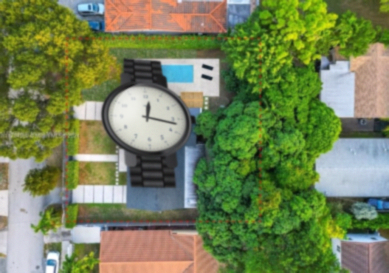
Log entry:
12h17
